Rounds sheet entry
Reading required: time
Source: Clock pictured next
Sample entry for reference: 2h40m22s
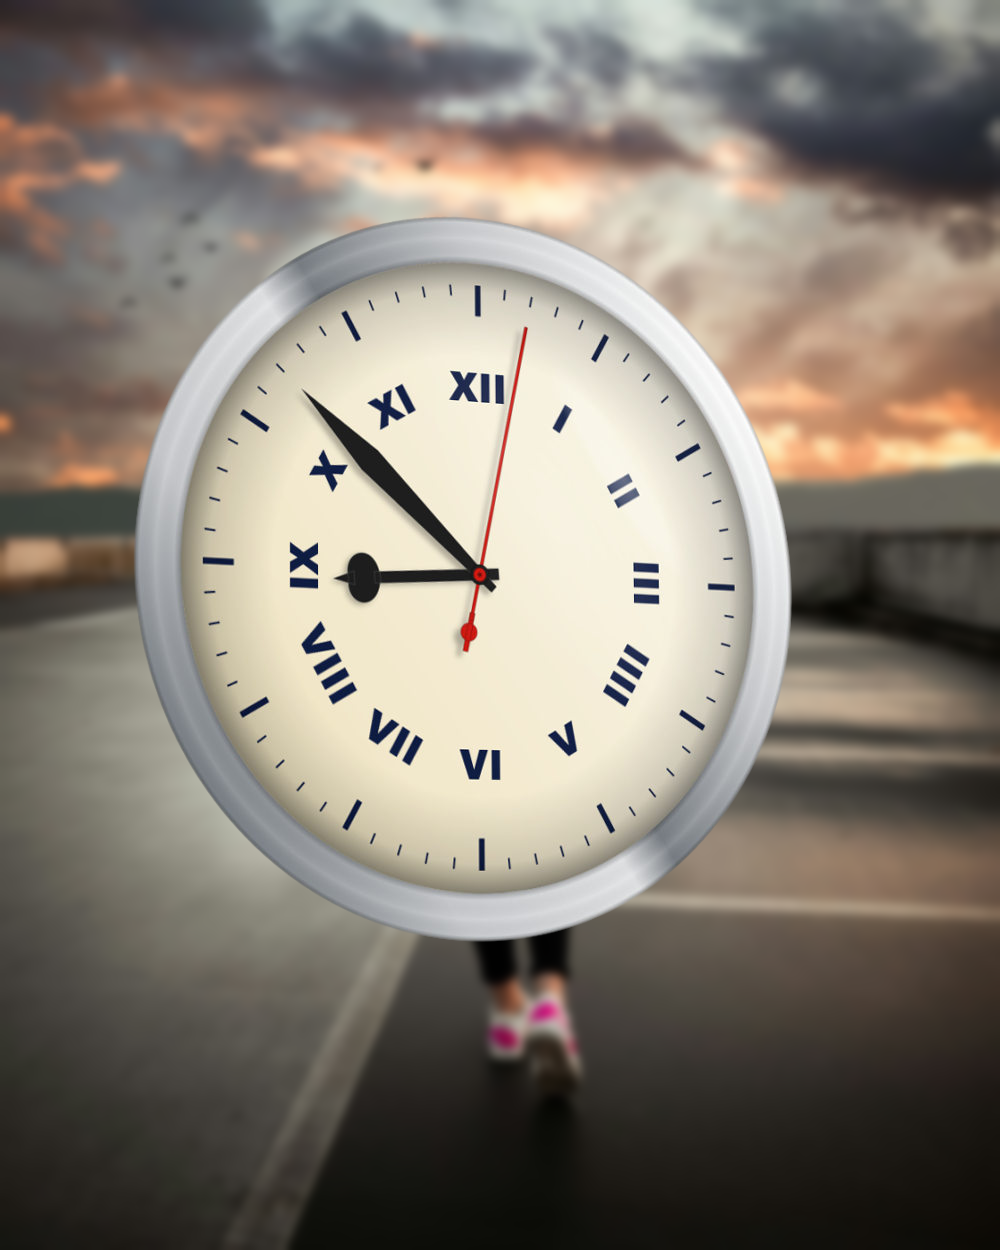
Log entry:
8h52m02s
